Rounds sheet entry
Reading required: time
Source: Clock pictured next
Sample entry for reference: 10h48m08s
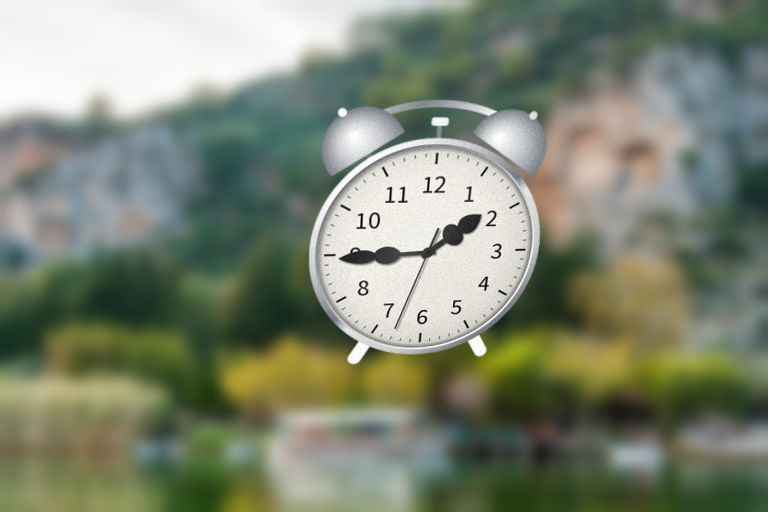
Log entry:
1h44m33s
